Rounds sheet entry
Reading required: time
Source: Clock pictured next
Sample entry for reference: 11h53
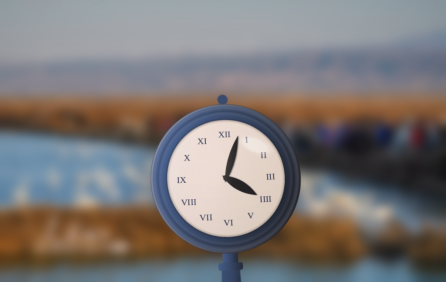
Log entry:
4h03
